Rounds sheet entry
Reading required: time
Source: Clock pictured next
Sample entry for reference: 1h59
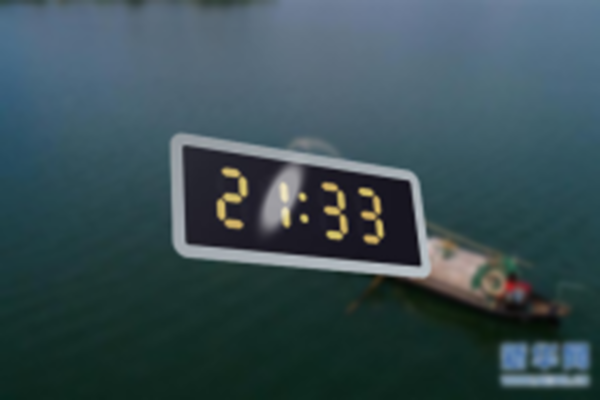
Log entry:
21h33
